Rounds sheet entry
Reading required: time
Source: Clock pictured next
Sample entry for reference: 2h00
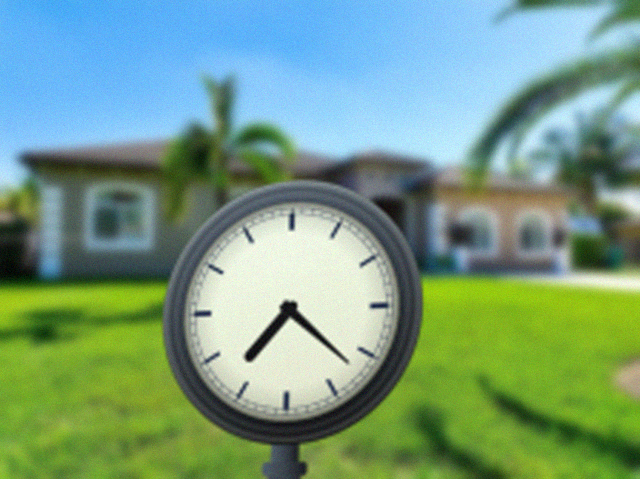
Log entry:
7h22
